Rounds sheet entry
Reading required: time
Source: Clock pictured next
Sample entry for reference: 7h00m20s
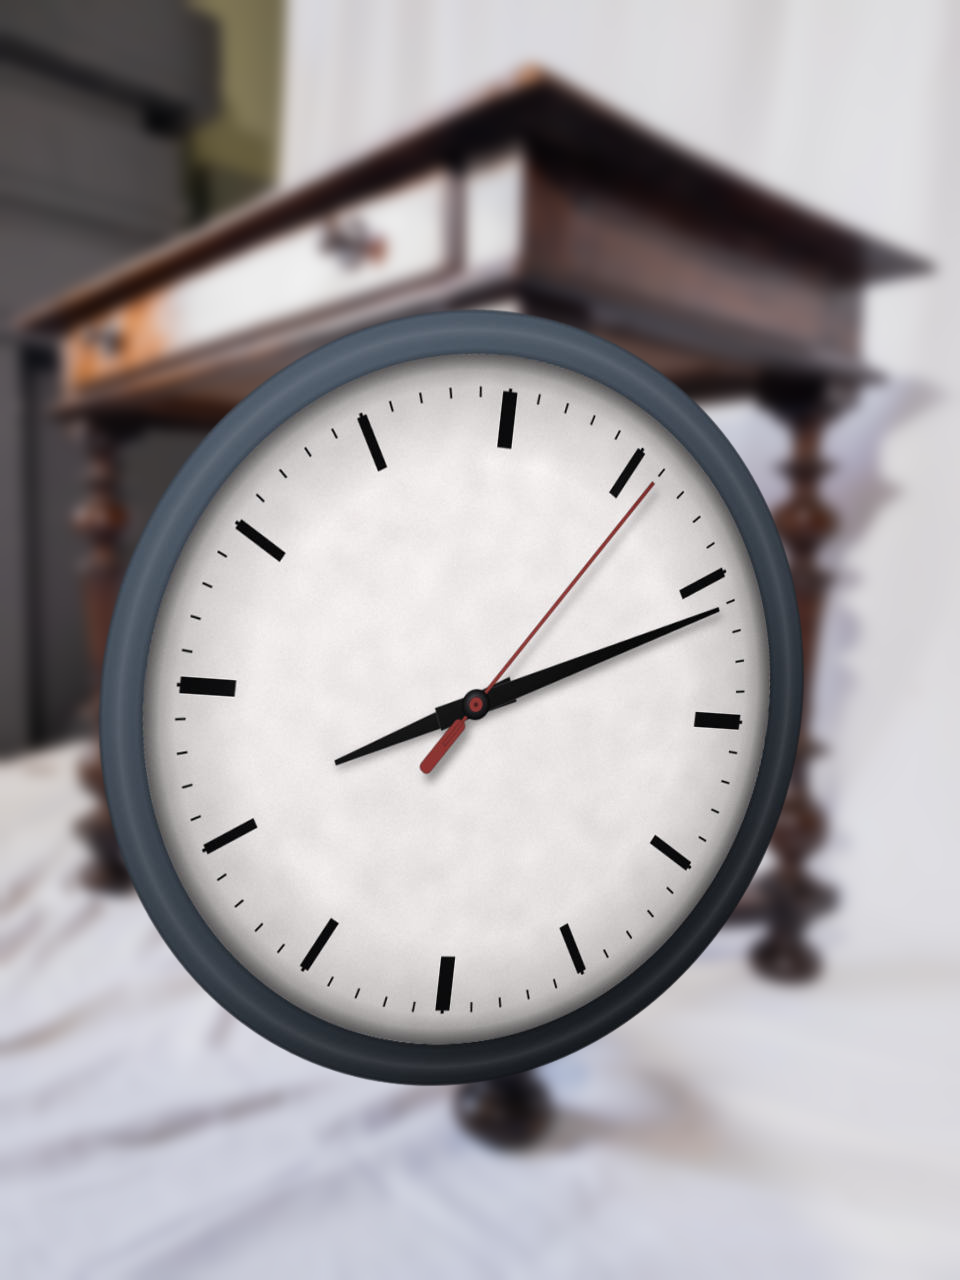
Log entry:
8h11m06s
